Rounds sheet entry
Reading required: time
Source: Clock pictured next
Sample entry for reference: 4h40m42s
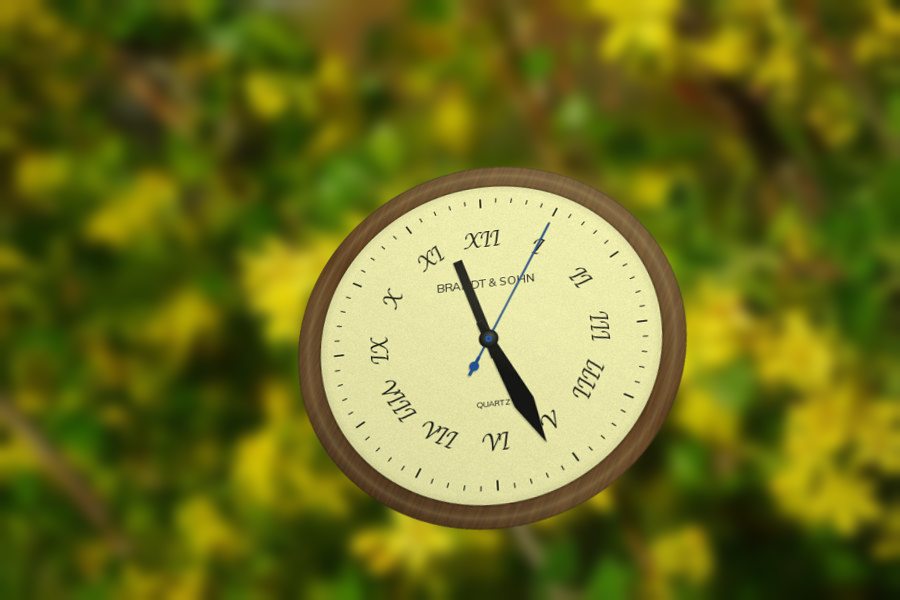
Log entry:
11h26m05s
